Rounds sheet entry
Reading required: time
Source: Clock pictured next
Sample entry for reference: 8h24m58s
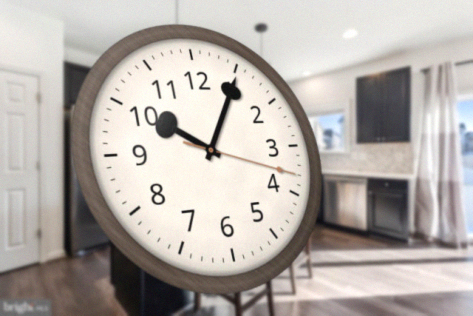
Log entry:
10h05m18s
